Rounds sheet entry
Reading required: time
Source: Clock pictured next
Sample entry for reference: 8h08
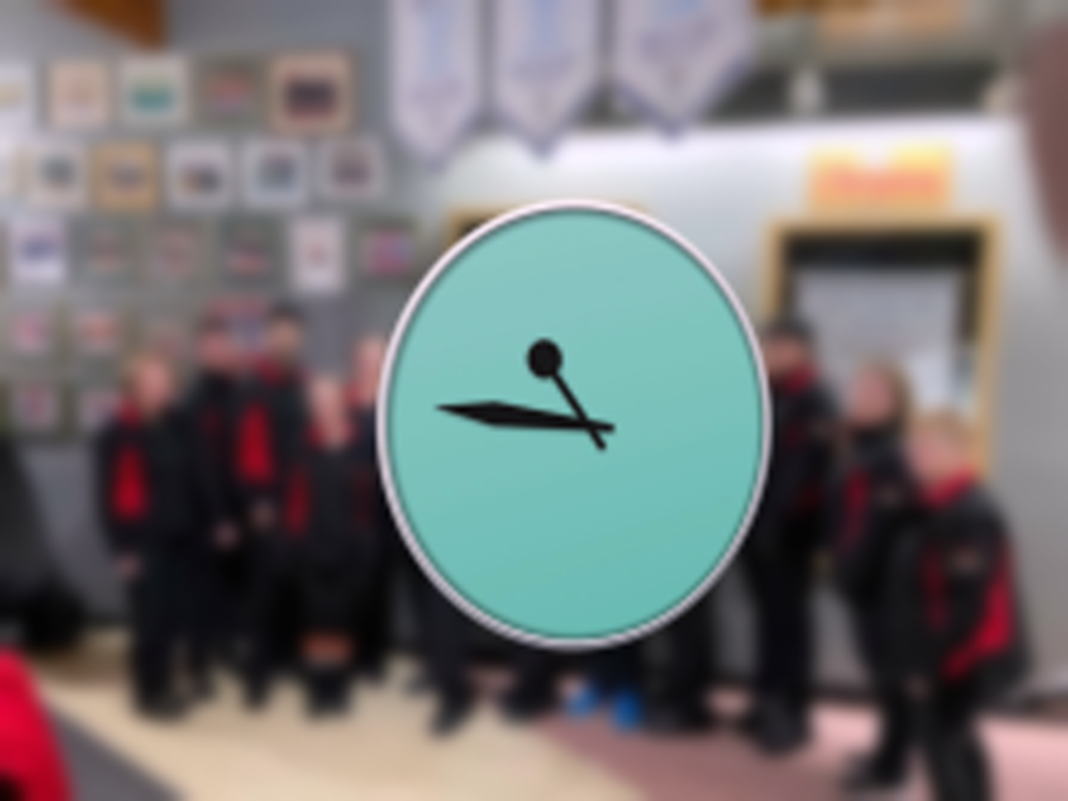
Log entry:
10h46
